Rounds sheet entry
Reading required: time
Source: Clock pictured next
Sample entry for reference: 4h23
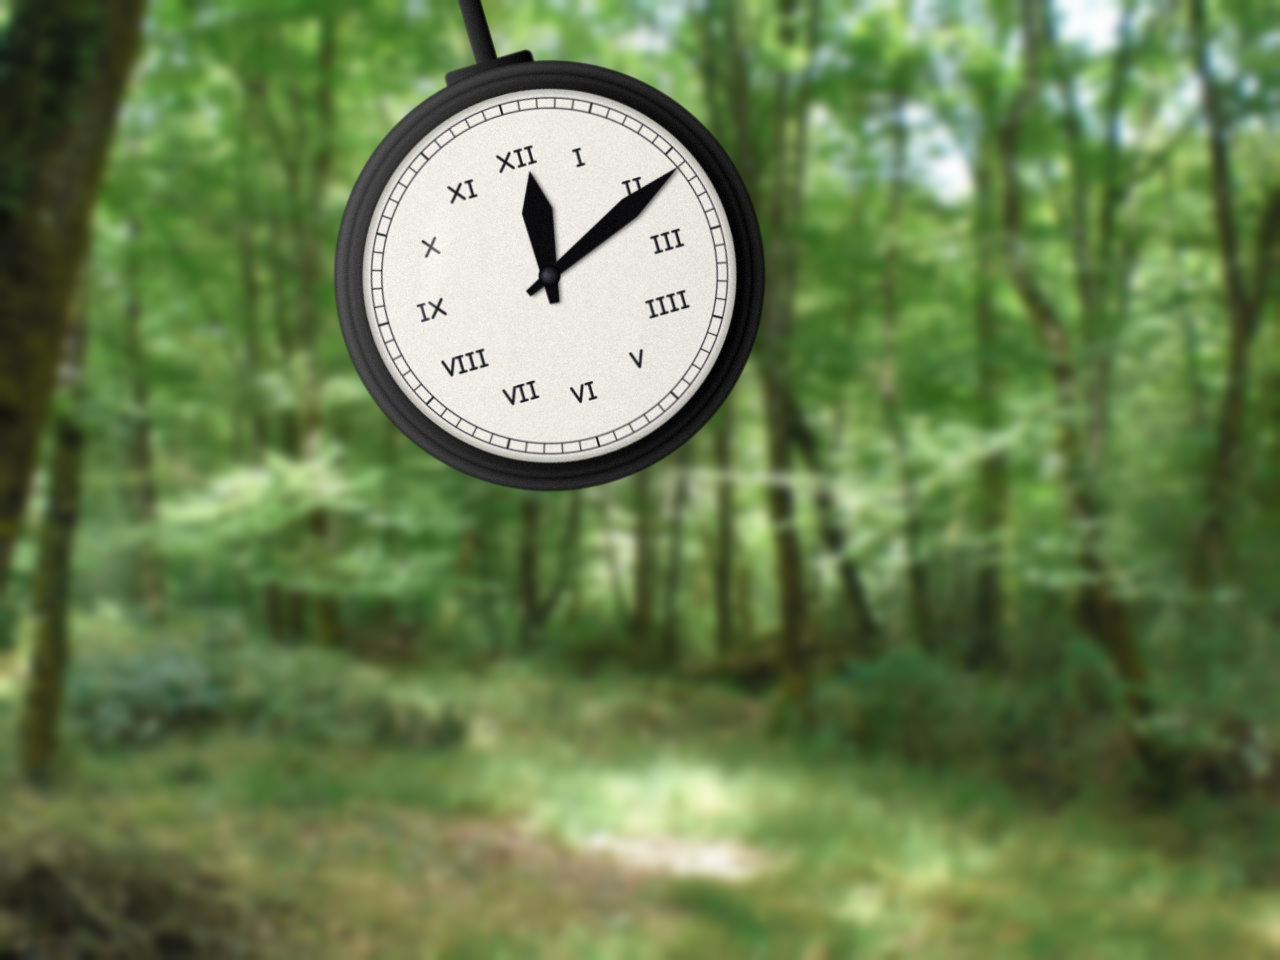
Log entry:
12h11
